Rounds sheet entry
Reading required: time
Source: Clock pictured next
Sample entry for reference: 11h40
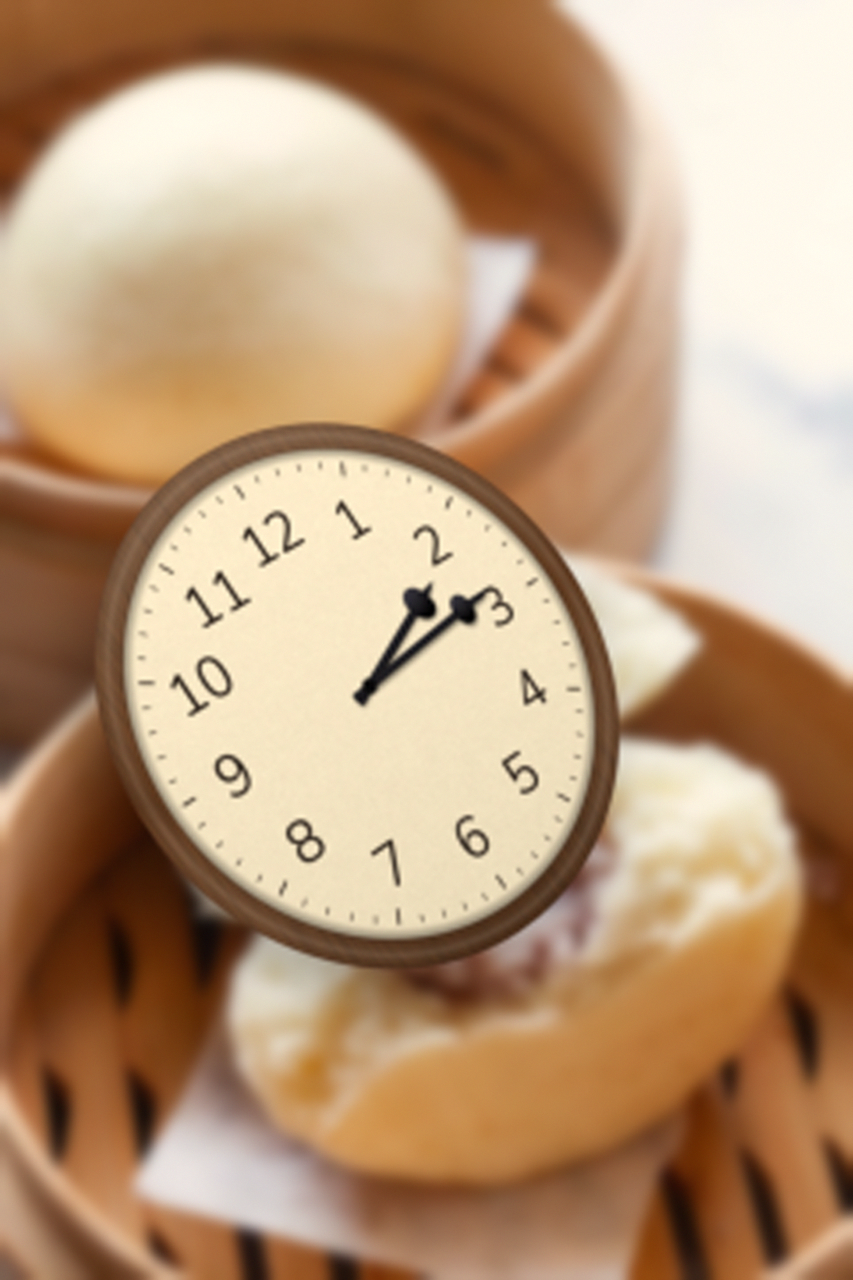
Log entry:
2h14
